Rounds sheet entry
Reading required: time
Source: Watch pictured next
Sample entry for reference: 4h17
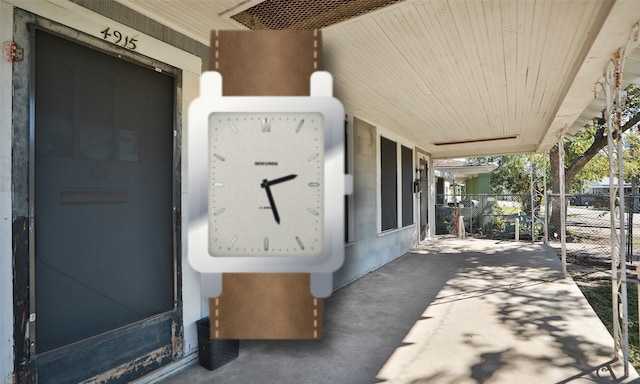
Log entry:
2h27
